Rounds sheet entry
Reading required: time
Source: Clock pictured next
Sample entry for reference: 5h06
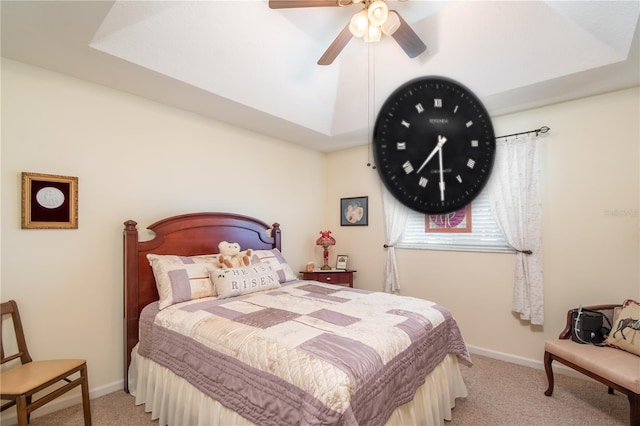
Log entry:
7h30
